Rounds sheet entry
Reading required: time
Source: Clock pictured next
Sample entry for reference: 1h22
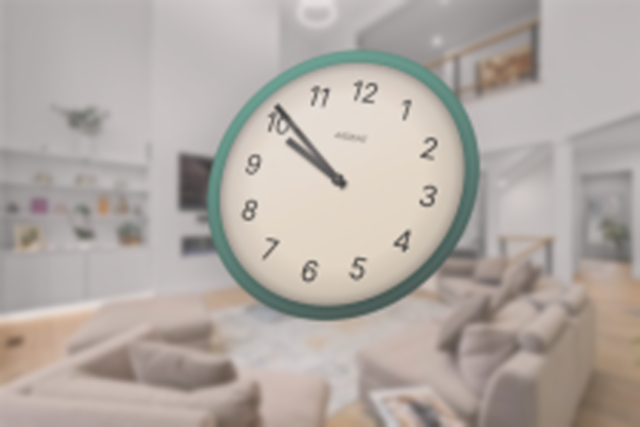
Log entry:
9h51
